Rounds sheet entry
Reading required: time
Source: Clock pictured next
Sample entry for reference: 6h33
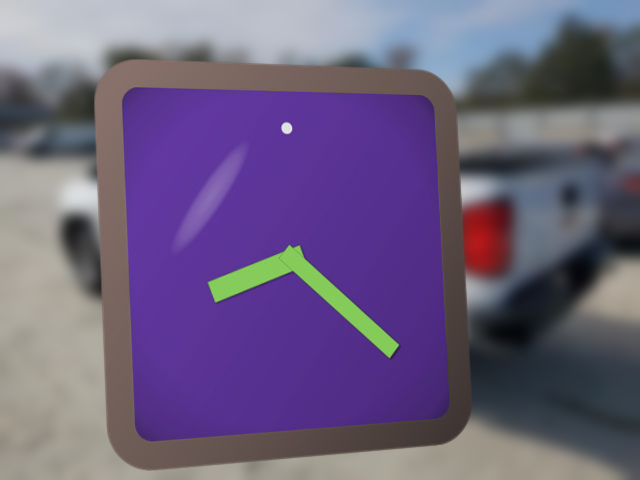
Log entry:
8h22
